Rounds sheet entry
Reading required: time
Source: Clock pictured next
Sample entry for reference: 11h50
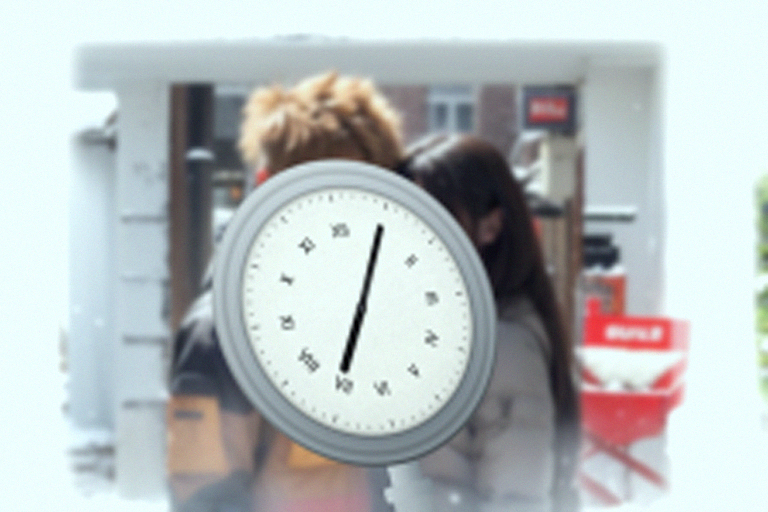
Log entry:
7h05
